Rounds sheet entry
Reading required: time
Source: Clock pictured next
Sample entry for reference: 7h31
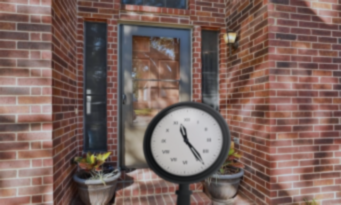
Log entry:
11h24
